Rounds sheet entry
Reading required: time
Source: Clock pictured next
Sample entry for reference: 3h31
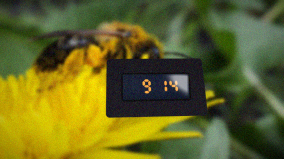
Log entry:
9h14
